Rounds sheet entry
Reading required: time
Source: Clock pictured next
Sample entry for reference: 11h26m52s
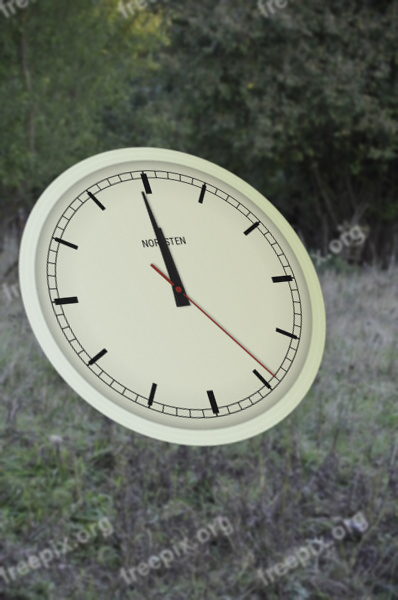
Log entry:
11h59m24s
